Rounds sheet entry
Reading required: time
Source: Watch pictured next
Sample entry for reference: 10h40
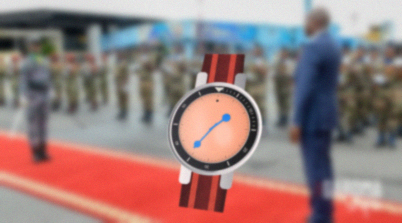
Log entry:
1h36
